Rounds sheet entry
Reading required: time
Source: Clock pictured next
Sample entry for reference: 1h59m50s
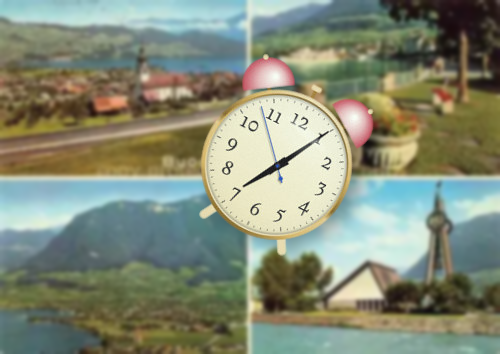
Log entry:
7h04m53s
